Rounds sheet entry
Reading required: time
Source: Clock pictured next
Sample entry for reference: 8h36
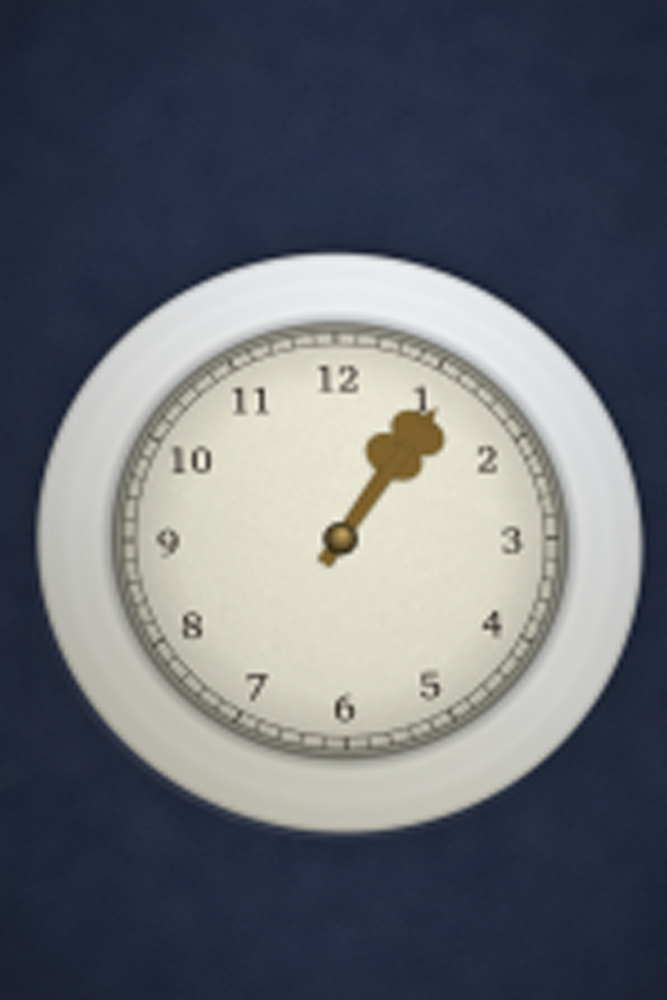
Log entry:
1h06
